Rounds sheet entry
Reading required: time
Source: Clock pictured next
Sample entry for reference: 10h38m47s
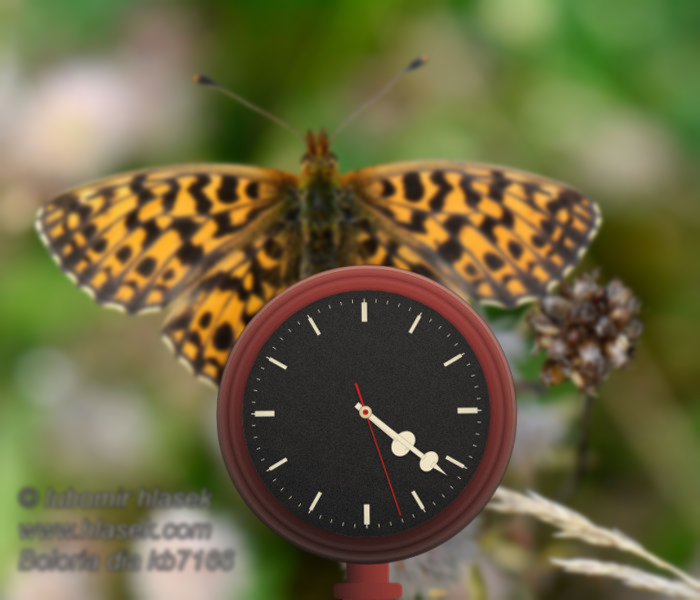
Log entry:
4h21m27s
